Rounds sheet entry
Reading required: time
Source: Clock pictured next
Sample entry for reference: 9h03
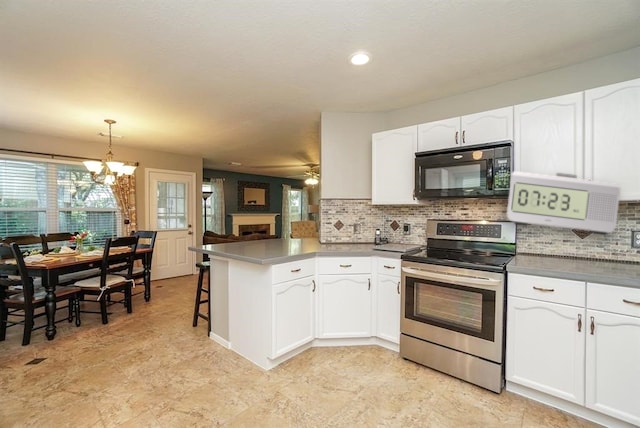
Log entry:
7h23
